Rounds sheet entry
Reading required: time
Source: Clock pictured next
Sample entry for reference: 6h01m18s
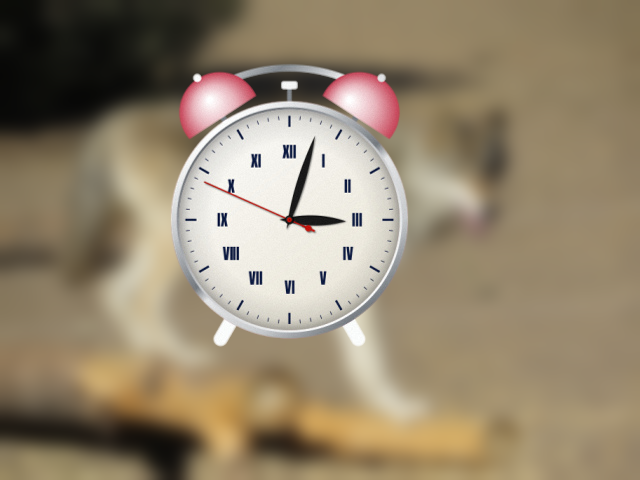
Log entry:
3h02m49s
